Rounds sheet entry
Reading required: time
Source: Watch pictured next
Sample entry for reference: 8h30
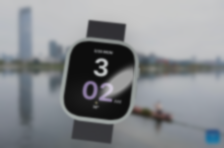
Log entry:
3h02
